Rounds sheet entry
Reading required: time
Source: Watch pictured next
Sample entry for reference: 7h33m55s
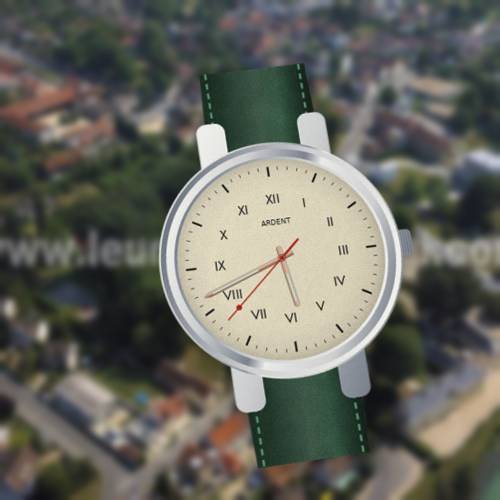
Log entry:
5h41m38s
